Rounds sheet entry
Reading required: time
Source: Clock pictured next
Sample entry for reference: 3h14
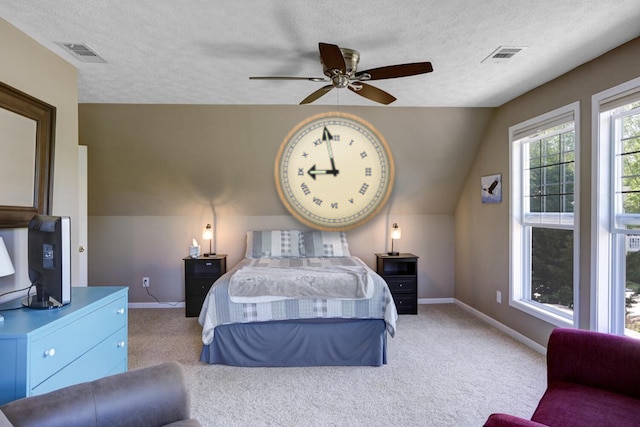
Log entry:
8h58
